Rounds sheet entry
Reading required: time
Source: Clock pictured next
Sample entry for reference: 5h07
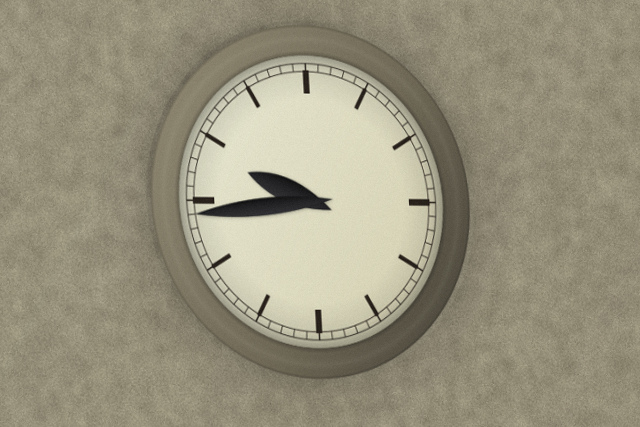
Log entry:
9h44
